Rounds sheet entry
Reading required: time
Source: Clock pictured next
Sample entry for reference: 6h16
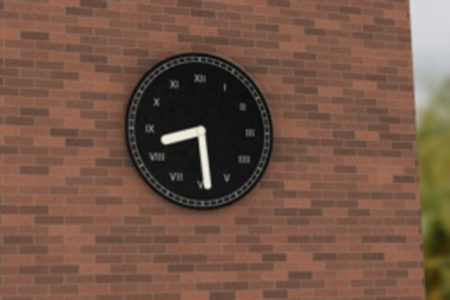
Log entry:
8h29
